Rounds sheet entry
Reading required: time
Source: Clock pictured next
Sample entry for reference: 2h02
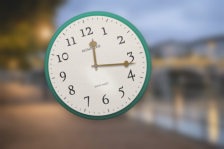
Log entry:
12h17
